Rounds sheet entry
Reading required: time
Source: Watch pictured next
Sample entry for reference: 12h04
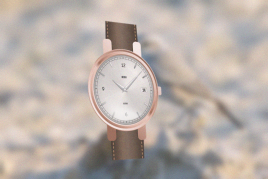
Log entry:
10h08
